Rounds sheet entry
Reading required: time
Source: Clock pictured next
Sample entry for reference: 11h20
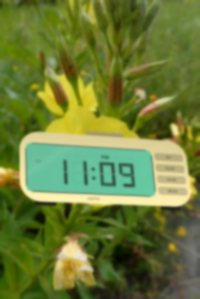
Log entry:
11h09
